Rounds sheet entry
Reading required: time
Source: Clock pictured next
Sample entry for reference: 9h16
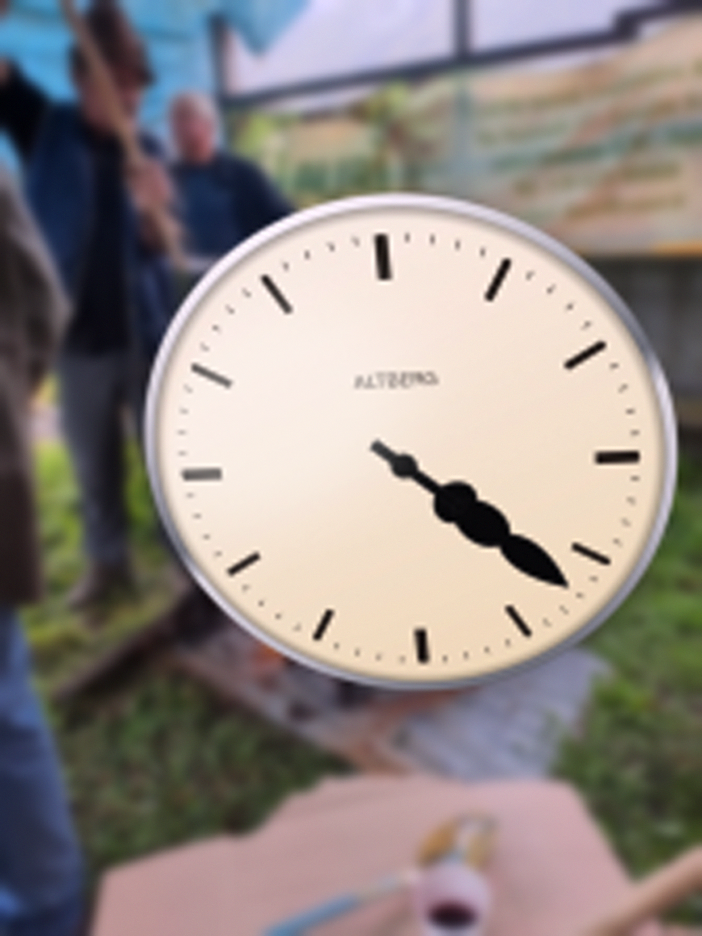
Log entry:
4h22
